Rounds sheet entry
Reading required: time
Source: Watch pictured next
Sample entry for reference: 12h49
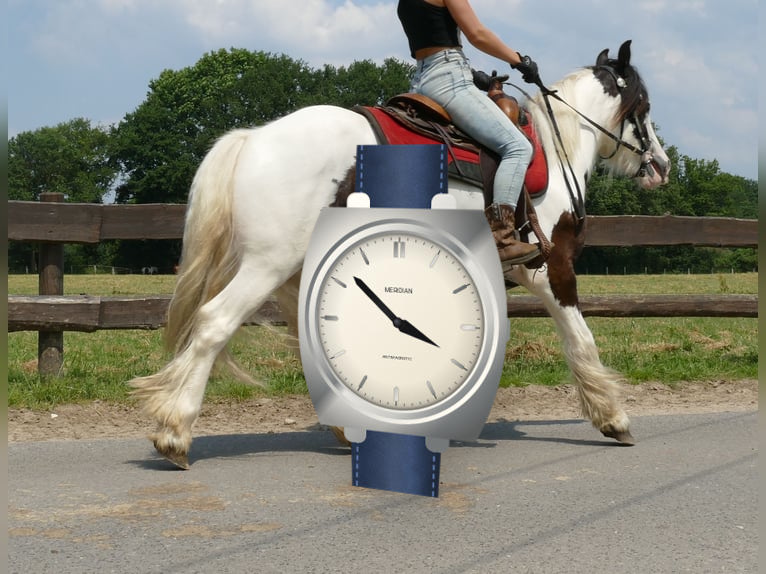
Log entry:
3h52
